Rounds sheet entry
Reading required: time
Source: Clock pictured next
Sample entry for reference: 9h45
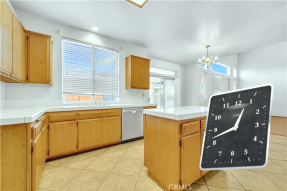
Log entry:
12h42
